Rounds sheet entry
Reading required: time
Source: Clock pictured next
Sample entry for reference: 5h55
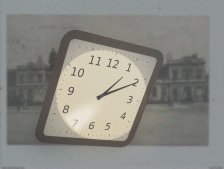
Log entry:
1h10
